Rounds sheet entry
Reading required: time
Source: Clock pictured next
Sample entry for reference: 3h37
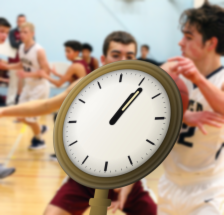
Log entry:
1h06
